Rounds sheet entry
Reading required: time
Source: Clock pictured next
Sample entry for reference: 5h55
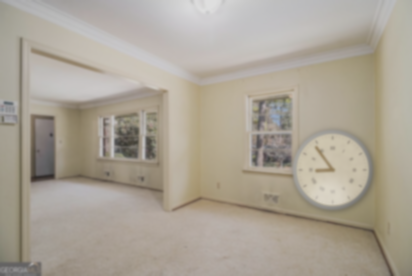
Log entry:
8h54
